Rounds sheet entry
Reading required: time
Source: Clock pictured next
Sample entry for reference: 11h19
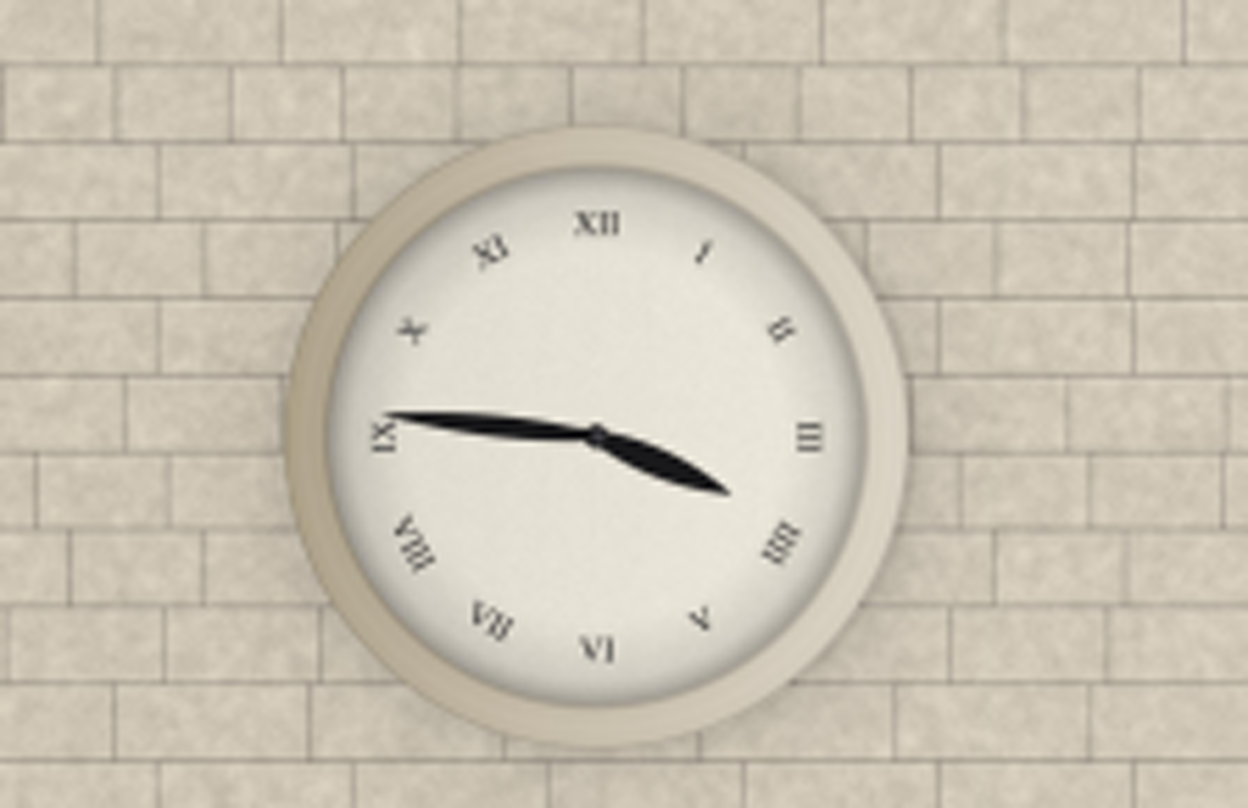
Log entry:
3h46
